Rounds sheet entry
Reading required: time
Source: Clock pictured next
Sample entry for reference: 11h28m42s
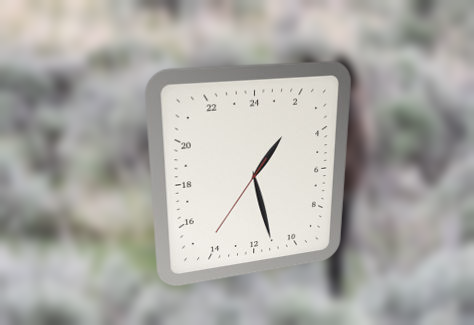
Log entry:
2h27m36s
